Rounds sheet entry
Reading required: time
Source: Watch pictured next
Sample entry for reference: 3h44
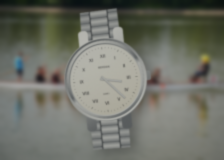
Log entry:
3h23
